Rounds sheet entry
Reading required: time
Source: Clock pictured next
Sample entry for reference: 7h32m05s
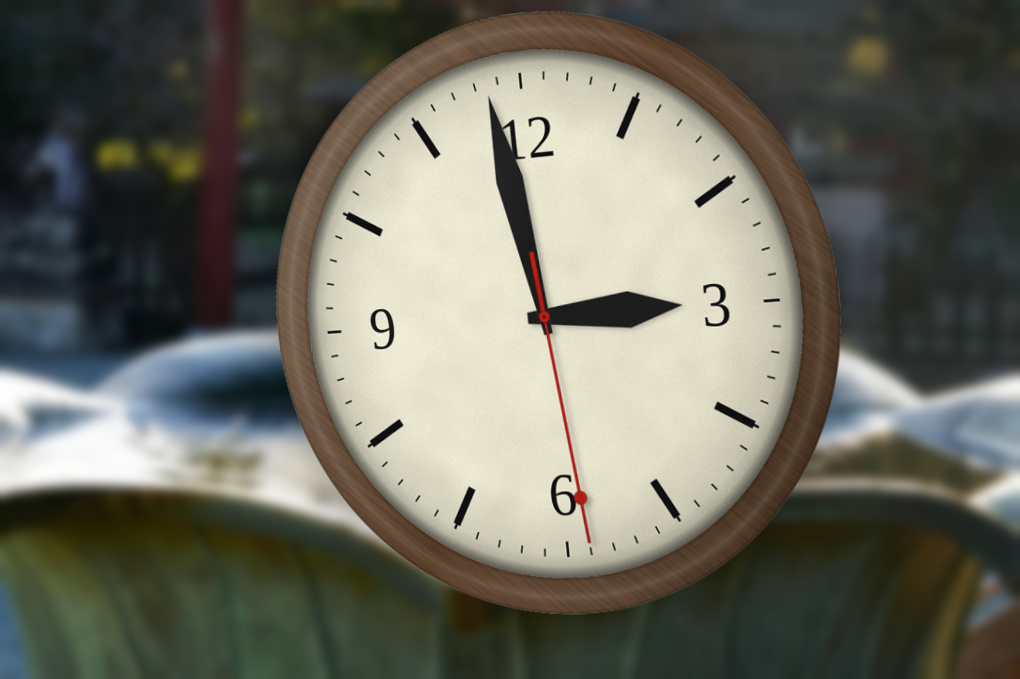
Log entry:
2h58m29s
